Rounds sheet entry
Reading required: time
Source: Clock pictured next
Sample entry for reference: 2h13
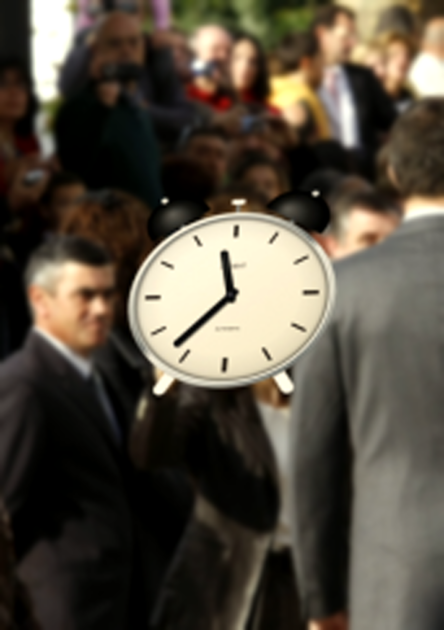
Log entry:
11h37
